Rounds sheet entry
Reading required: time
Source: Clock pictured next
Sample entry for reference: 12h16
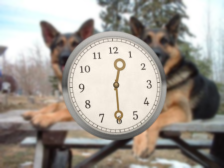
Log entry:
12h30
